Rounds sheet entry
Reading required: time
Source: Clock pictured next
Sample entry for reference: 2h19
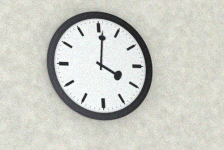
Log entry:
4h01
